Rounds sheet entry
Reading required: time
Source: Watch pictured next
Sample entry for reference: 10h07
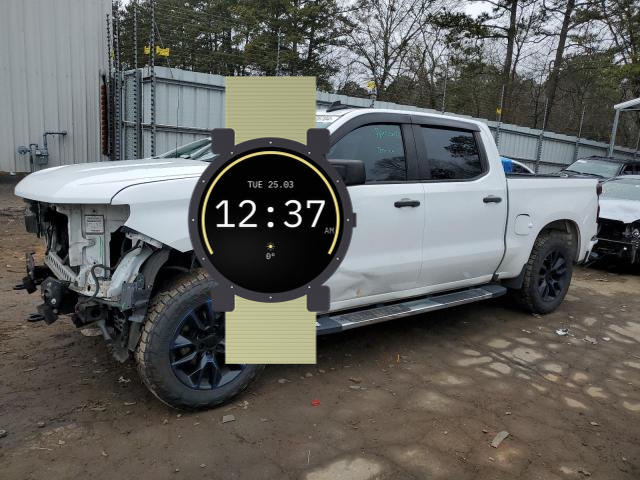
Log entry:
12h37
